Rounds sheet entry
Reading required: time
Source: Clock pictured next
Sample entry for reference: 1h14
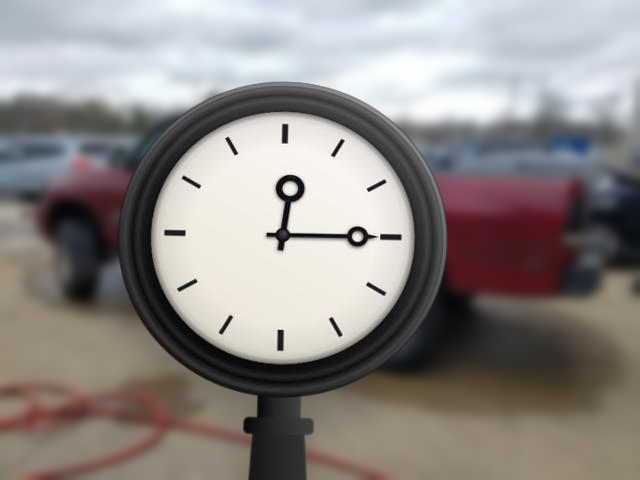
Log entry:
12h15
